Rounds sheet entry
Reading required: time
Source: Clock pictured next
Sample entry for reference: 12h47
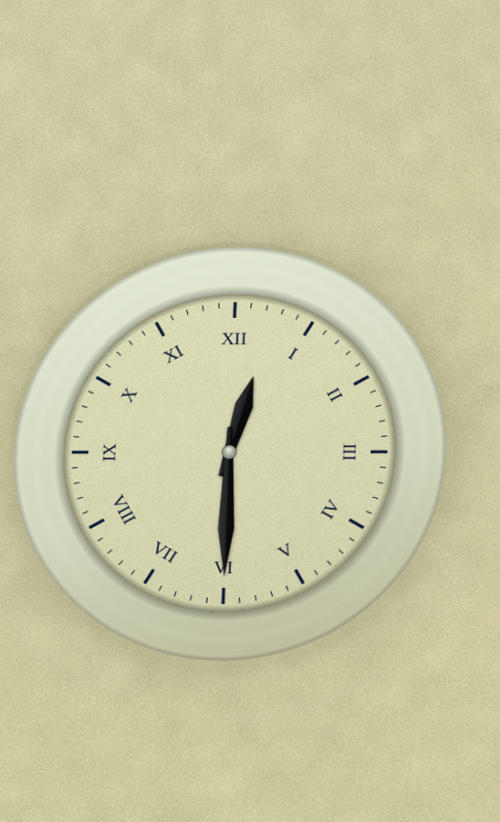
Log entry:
12h30
